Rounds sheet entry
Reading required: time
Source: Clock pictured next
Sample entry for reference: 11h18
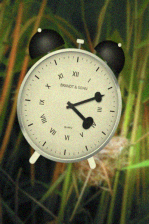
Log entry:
4h11
